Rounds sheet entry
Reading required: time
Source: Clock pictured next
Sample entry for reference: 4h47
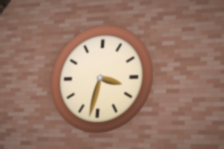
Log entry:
3h32
